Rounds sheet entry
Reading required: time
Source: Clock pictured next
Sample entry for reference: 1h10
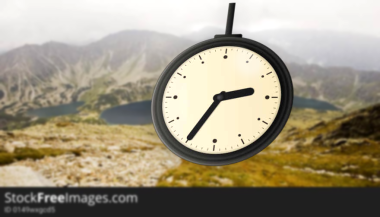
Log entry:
2h35
